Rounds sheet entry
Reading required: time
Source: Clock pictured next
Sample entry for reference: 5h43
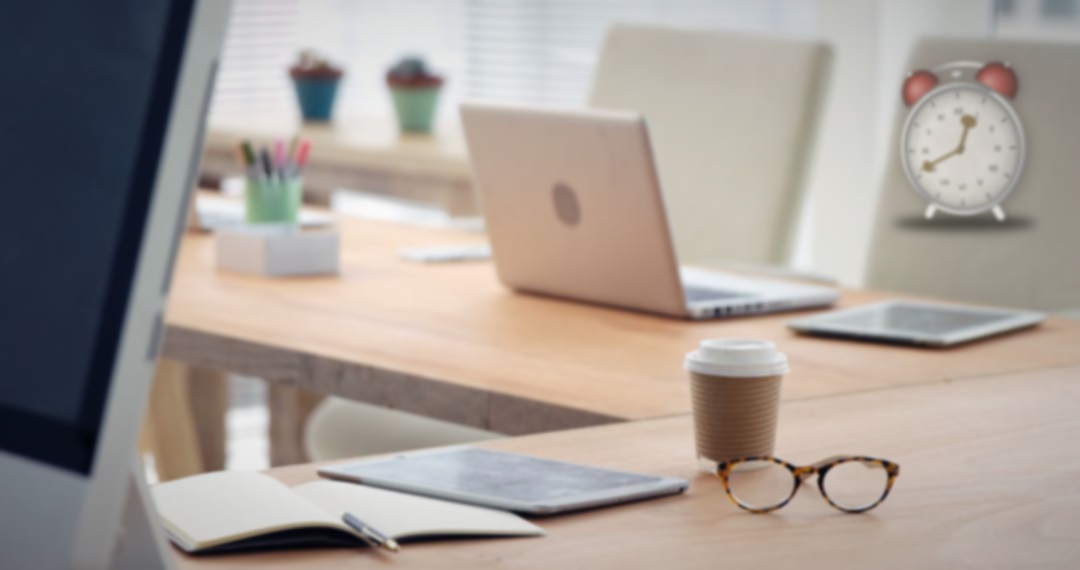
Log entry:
12h41
